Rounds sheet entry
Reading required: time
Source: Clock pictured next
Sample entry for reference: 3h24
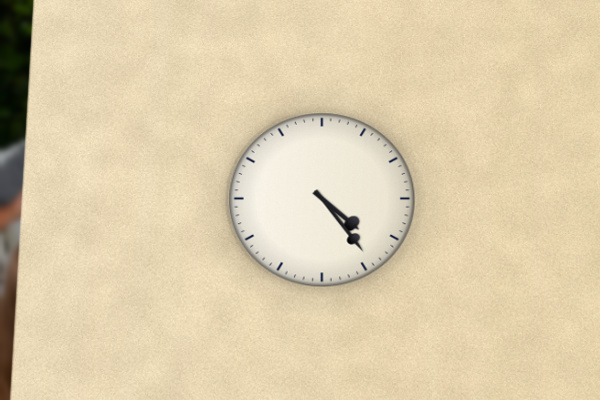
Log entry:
4h24
